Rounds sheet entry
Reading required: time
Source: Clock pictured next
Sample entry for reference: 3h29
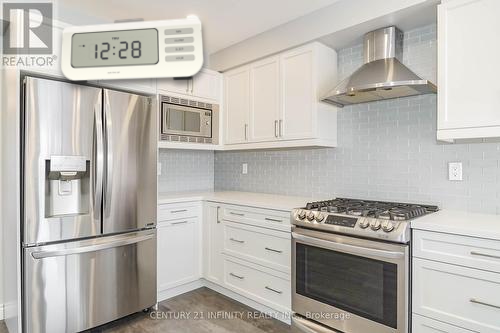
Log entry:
12h28
